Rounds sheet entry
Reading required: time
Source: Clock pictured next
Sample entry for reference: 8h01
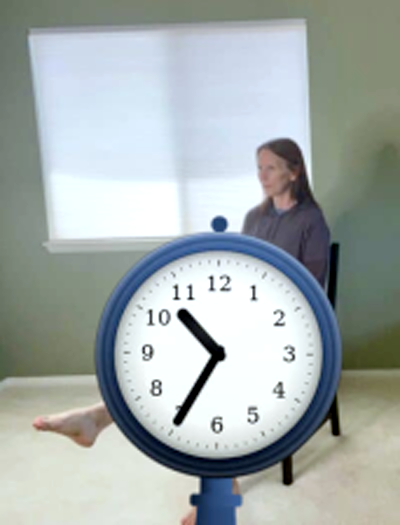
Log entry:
10h35
